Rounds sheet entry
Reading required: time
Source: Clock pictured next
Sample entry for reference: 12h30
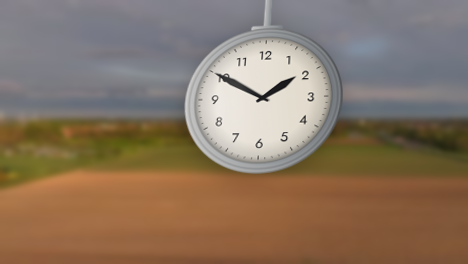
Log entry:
1h50
